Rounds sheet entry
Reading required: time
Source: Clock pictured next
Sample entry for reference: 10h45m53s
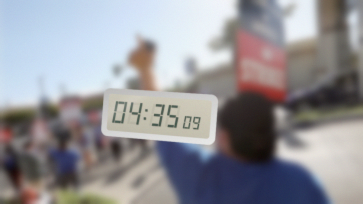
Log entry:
4h35m09s
